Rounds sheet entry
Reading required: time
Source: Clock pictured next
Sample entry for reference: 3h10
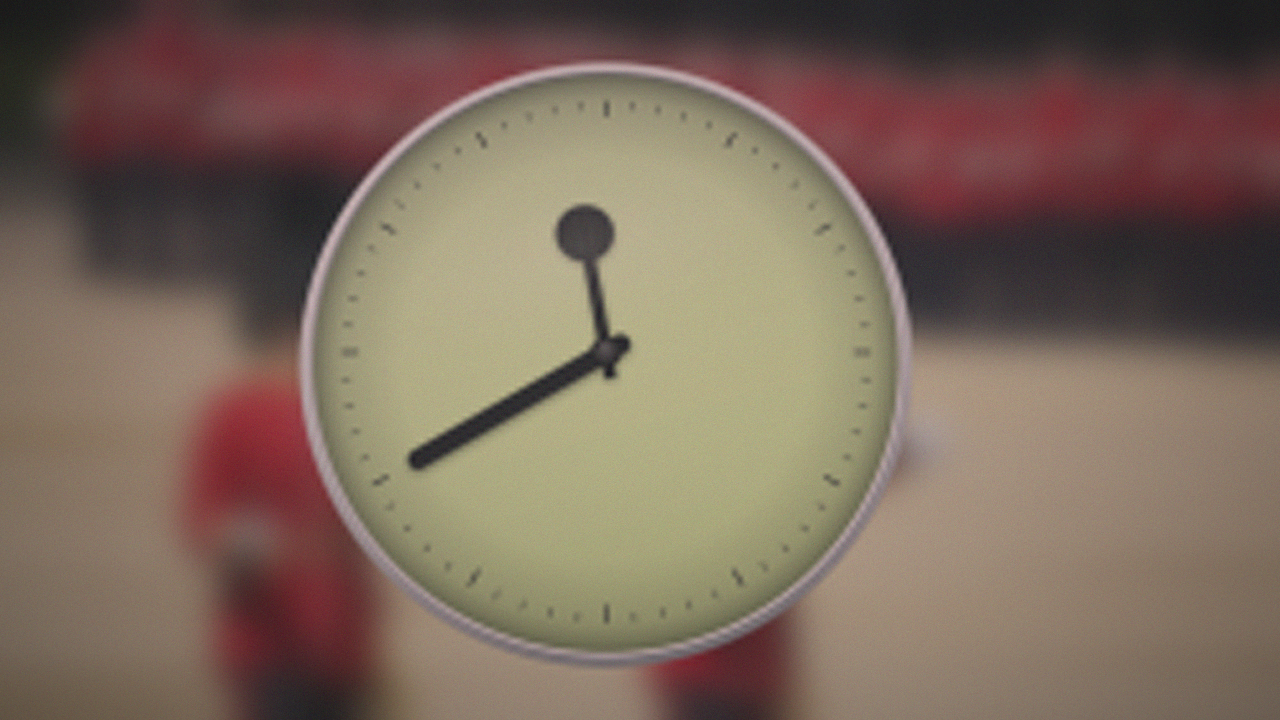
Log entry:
11h40
